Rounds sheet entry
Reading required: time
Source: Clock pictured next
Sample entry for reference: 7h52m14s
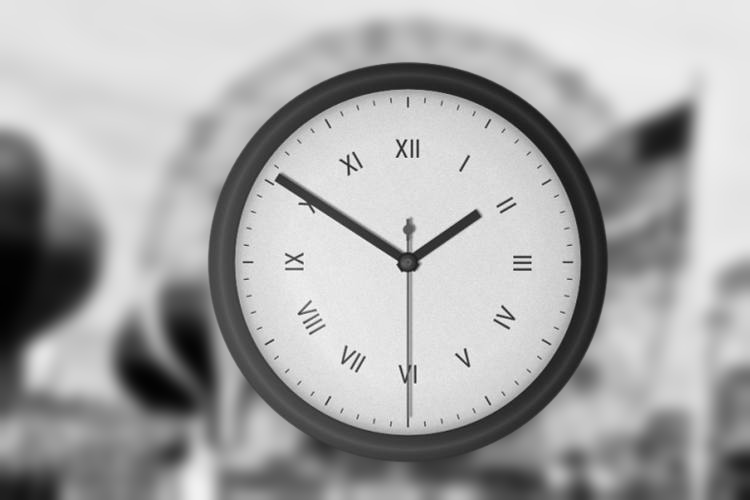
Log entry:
1h50m30s
